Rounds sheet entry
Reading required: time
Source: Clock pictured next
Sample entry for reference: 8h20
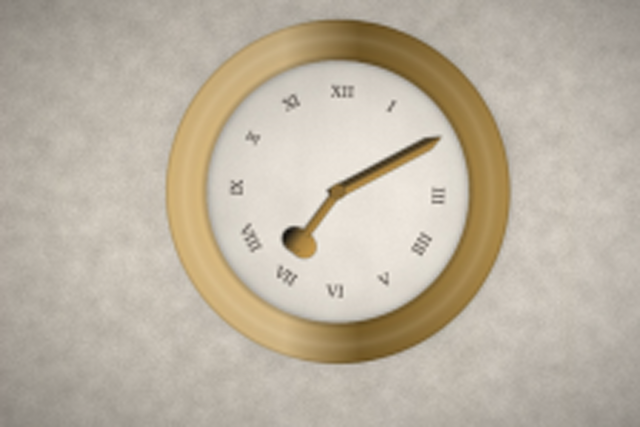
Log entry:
7h10
